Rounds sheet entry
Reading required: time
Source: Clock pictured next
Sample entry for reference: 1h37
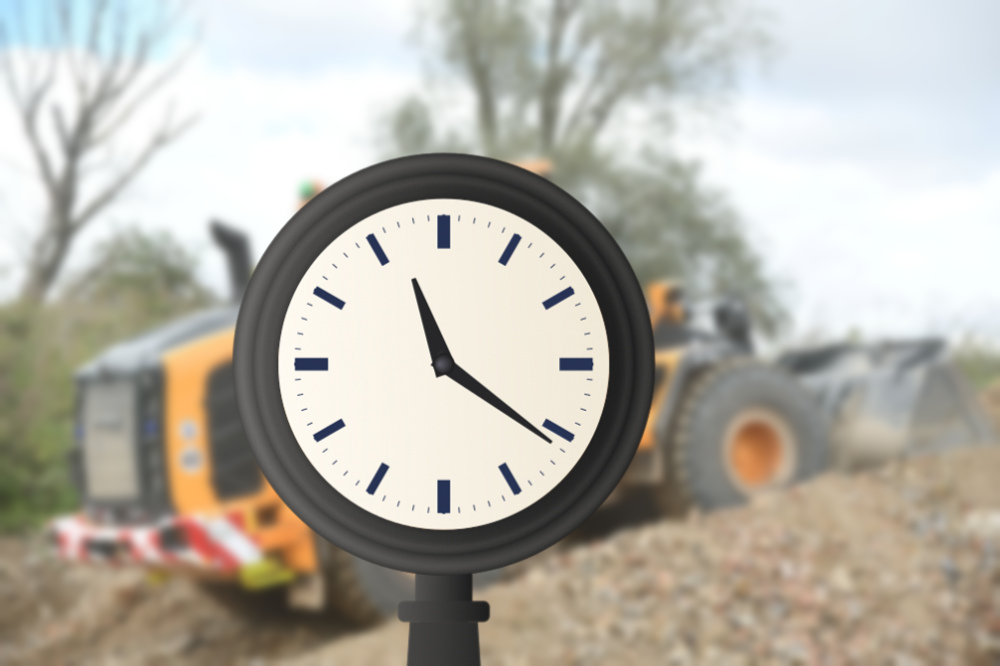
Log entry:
11h21
